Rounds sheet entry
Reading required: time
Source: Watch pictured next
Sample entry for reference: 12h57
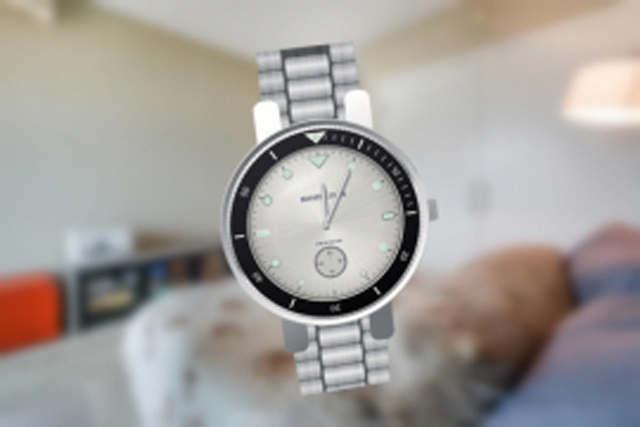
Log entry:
12h05
